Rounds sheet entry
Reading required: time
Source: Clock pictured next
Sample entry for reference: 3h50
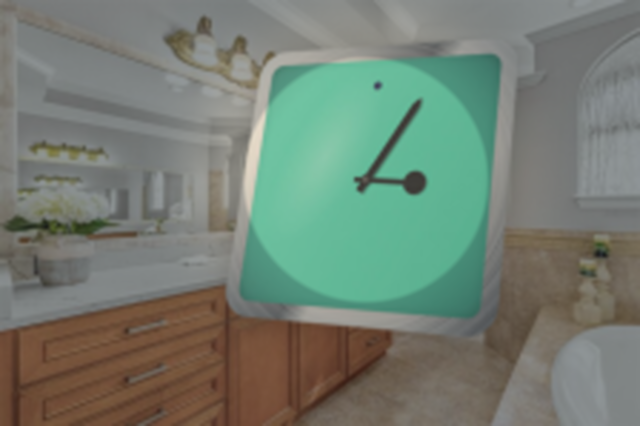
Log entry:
3h05
